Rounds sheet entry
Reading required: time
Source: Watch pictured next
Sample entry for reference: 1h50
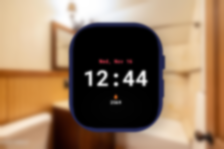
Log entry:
12h44
